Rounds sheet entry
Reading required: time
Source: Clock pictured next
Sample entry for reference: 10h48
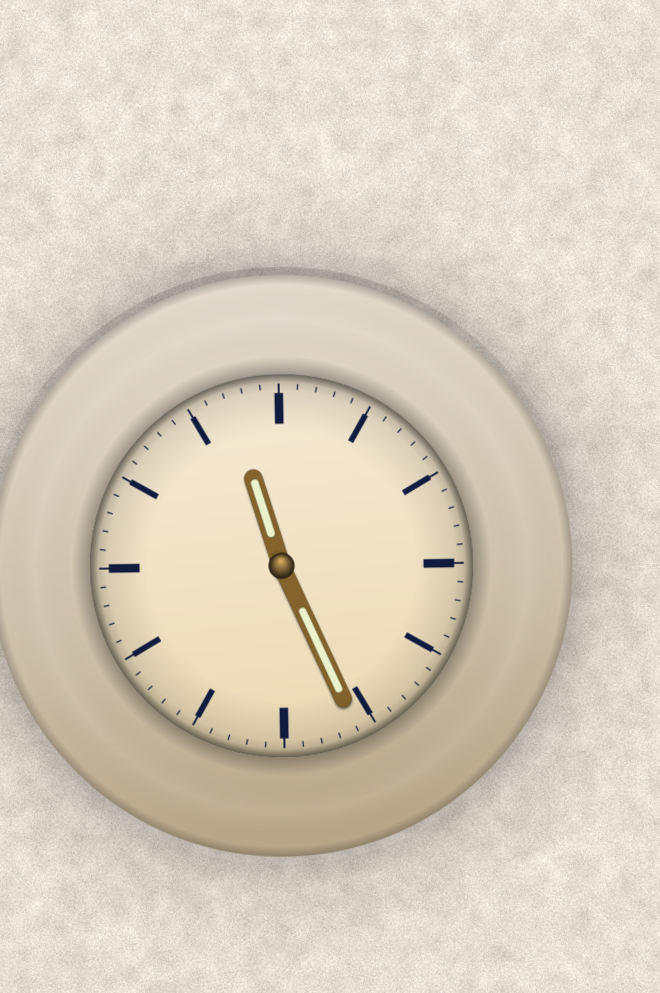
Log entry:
11h26
